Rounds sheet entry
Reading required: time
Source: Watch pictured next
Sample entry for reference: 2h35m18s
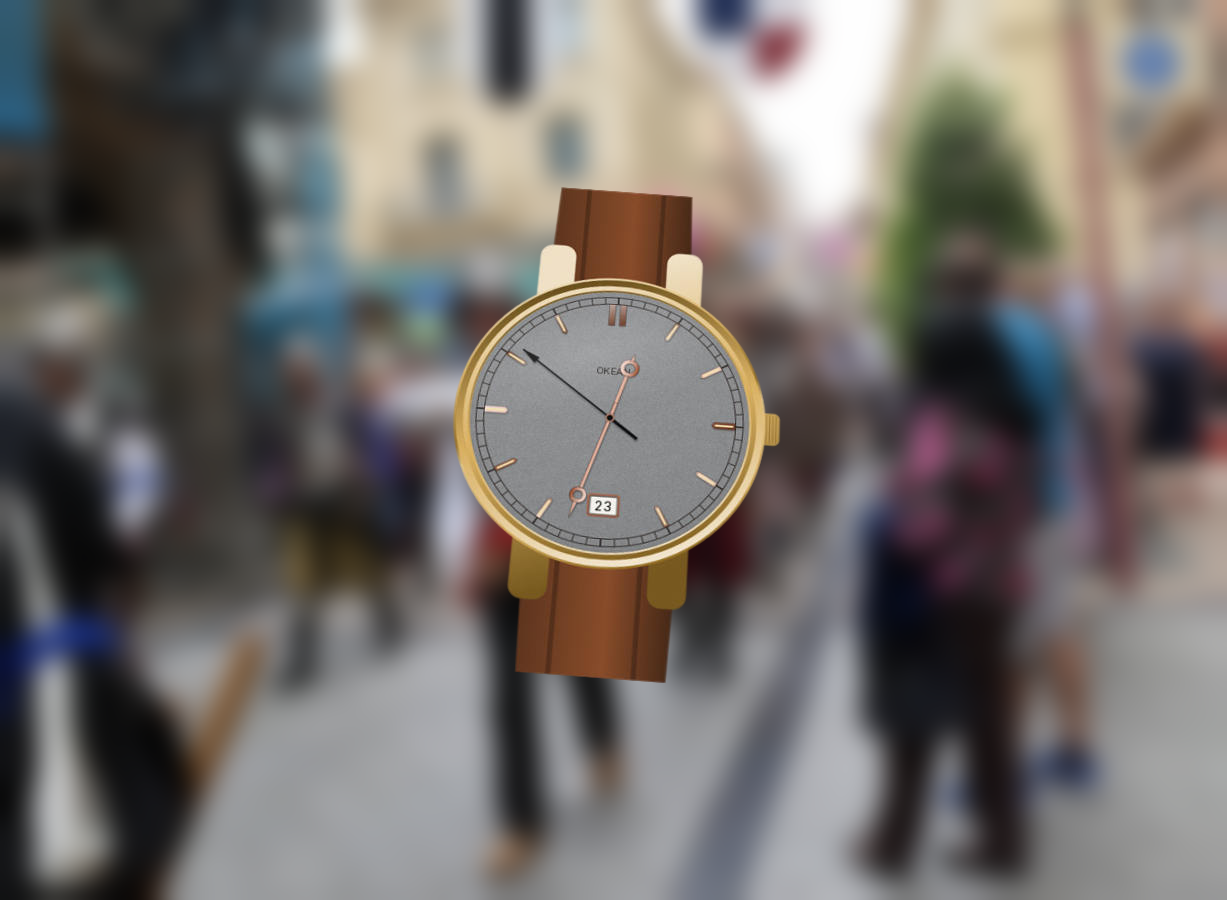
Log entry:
12h32m51s
